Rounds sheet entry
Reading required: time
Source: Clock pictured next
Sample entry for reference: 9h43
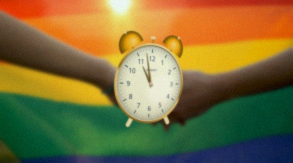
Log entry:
10h58
